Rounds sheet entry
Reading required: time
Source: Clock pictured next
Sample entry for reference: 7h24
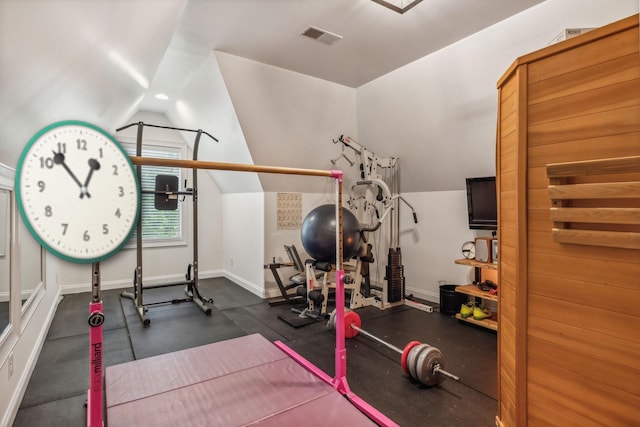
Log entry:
12h53
